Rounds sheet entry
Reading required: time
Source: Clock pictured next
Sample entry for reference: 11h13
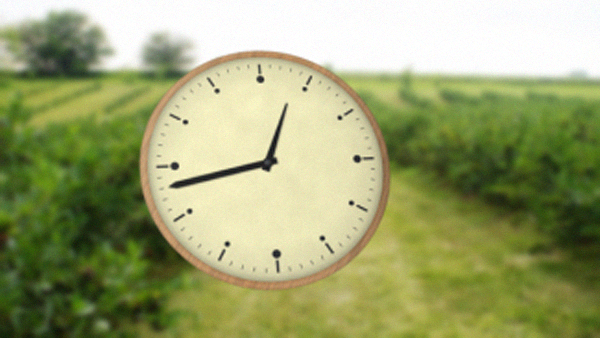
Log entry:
12h43
